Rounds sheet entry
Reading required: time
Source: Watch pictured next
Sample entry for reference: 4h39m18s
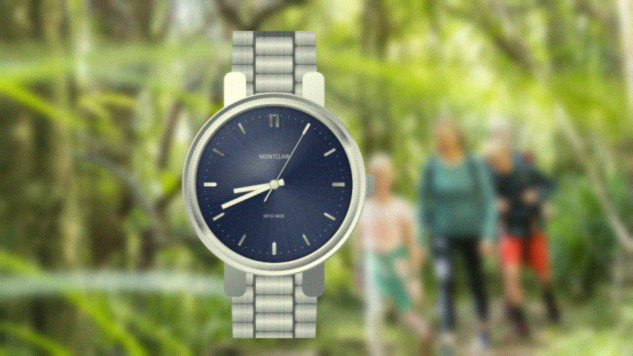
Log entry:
8h41m05s
